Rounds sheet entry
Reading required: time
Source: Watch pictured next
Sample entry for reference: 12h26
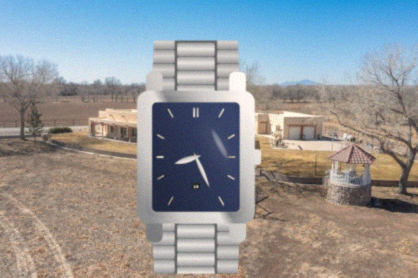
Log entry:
8h26
